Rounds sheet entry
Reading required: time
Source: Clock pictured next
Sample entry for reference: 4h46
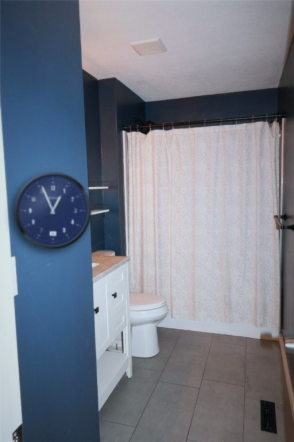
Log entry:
12h56
